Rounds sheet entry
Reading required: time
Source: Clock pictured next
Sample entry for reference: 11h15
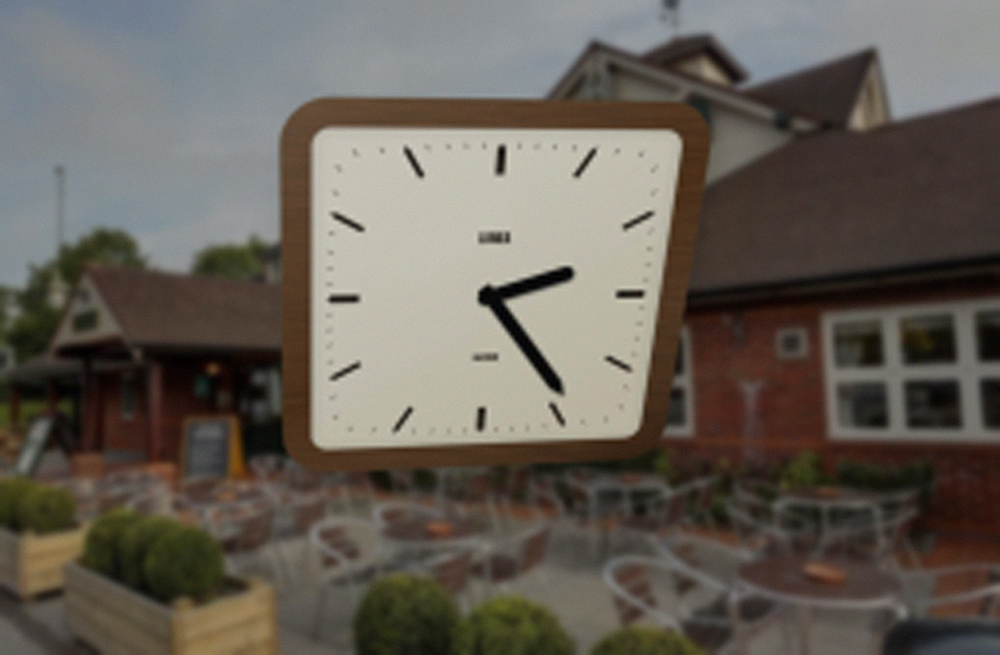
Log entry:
2h24
